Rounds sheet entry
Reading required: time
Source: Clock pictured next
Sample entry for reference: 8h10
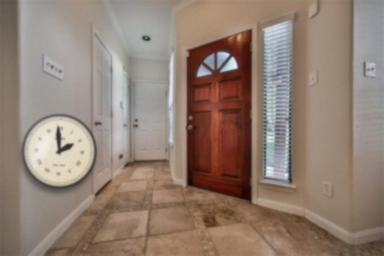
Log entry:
1h59
